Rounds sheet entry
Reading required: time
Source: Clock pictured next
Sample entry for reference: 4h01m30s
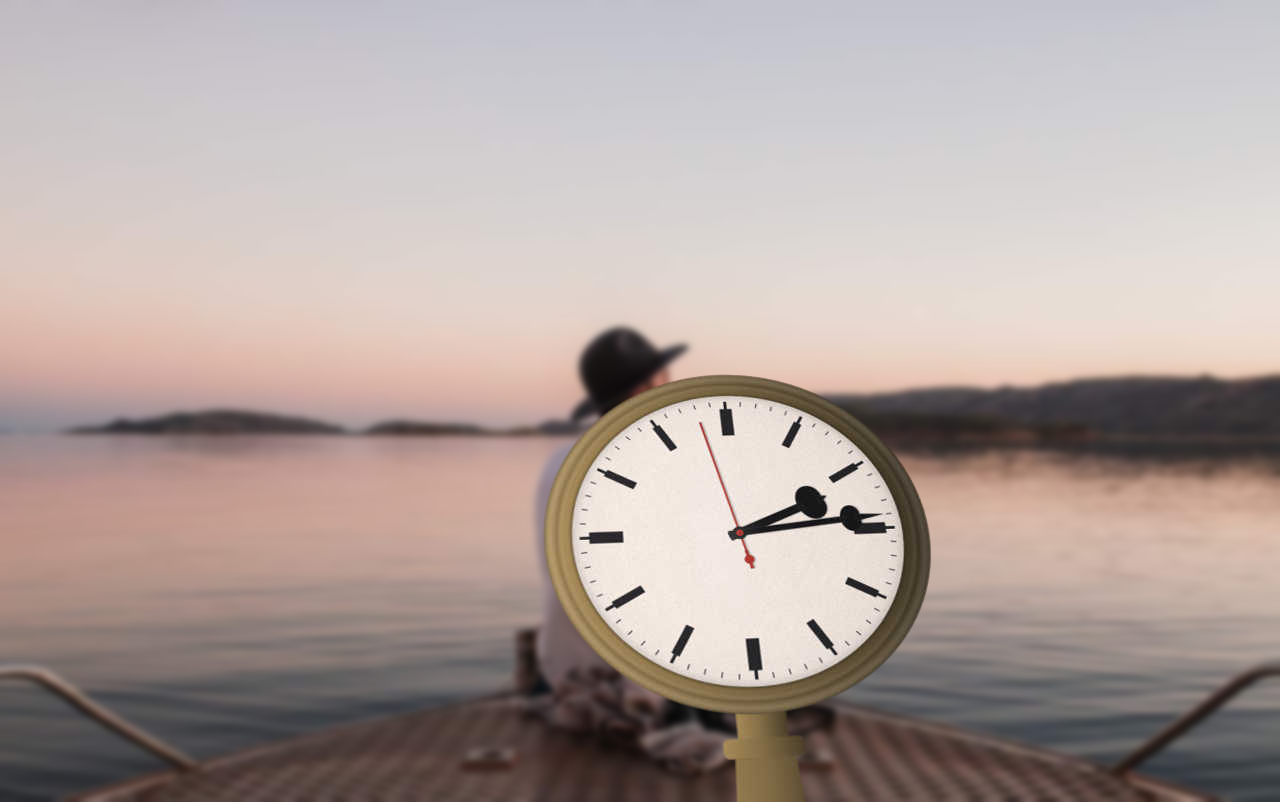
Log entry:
2h13m58s
